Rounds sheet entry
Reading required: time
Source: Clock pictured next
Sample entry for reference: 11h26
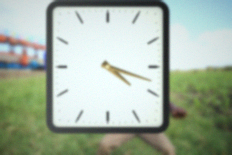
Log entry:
4h18
